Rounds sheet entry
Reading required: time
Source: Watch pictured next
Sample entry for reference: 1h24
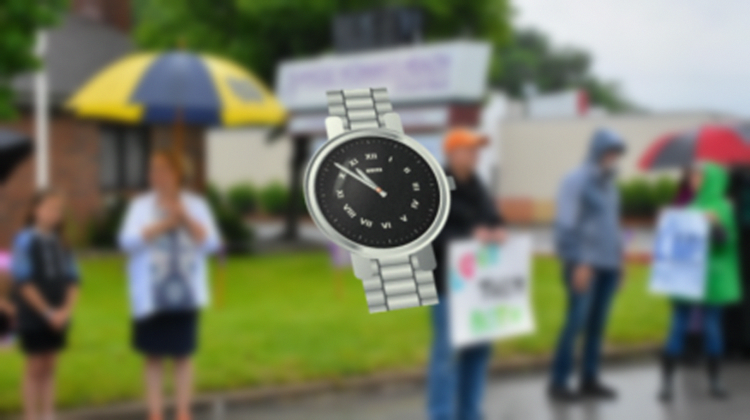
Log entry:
10h52
